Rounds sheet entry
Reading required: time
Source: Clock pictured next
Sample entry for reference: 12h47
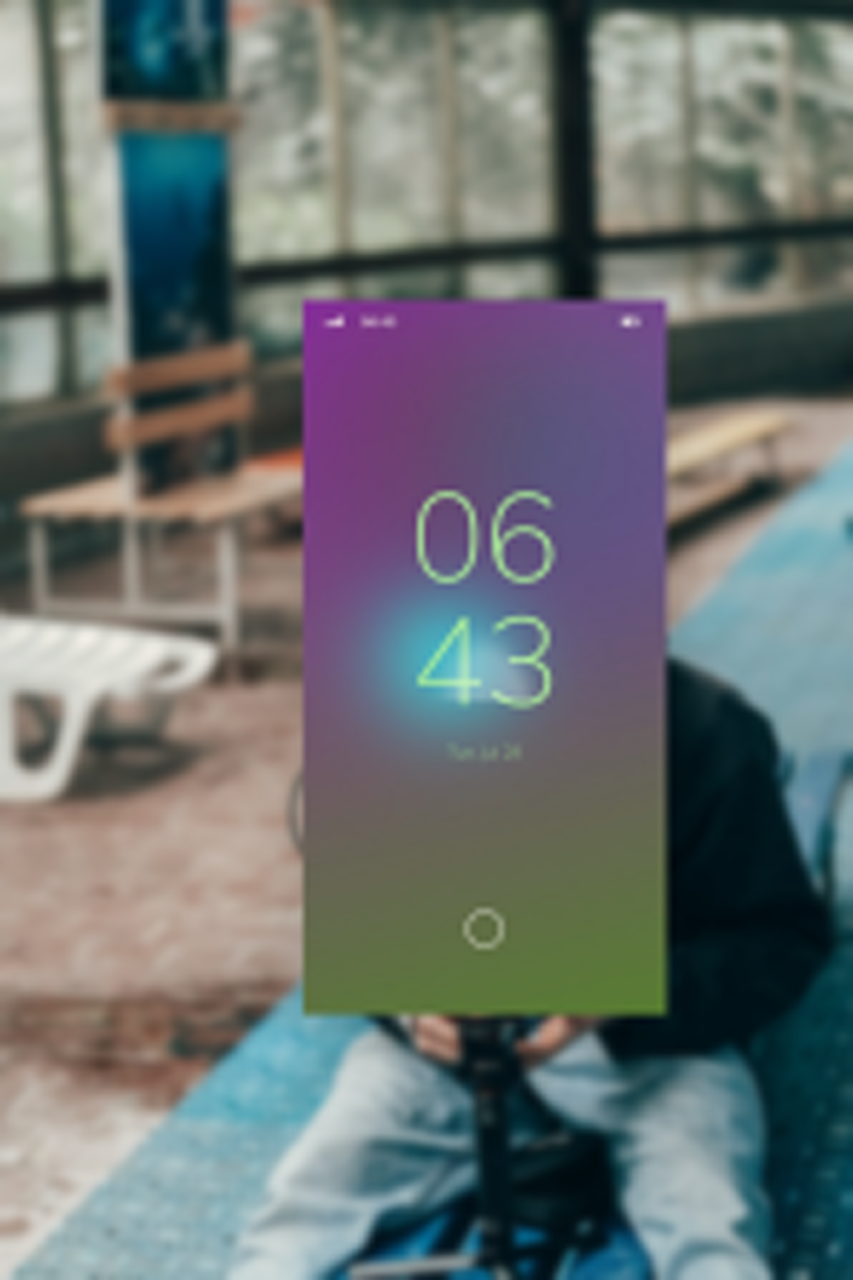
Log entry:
6h43
